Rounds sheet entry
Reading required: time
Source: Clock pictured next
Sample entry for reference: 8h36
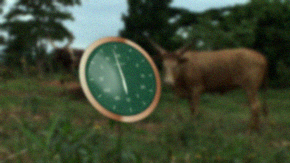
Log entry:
5h59
